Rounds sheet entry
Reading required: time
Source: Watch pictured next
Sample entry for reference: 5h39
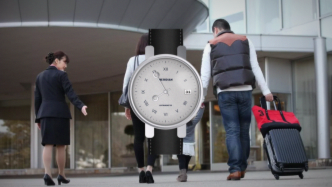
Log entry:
7h55
